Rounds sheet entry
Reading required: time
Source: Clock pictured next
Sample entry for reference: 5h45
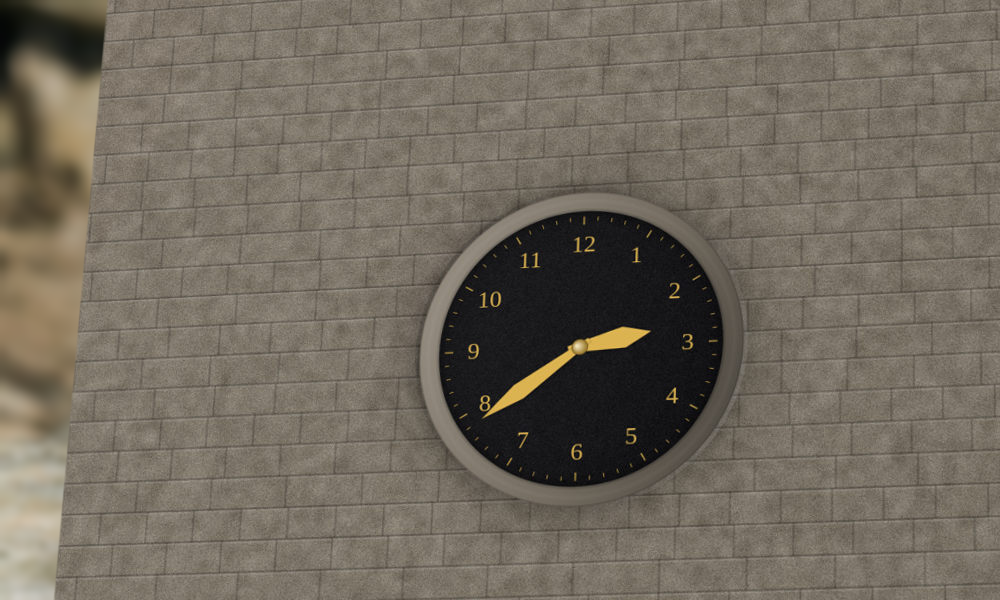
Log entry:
2h39
